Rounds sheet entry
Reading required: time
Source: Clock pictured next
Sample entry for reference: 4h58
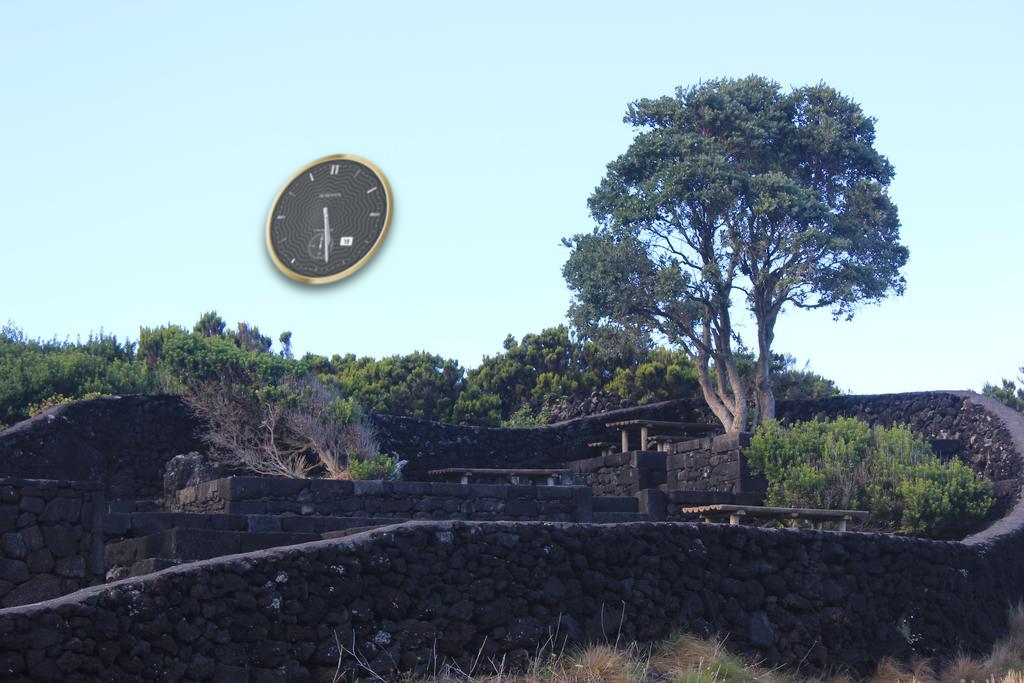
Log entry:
5h28
